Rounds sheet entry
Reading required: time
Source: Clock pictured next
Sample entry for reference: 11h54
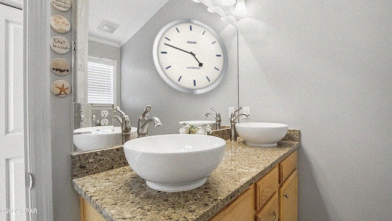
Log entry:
4h48
